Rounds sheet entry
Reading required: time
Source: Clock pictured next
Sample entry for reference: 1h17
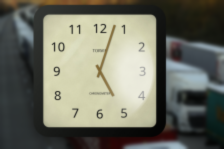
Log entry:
5h03
